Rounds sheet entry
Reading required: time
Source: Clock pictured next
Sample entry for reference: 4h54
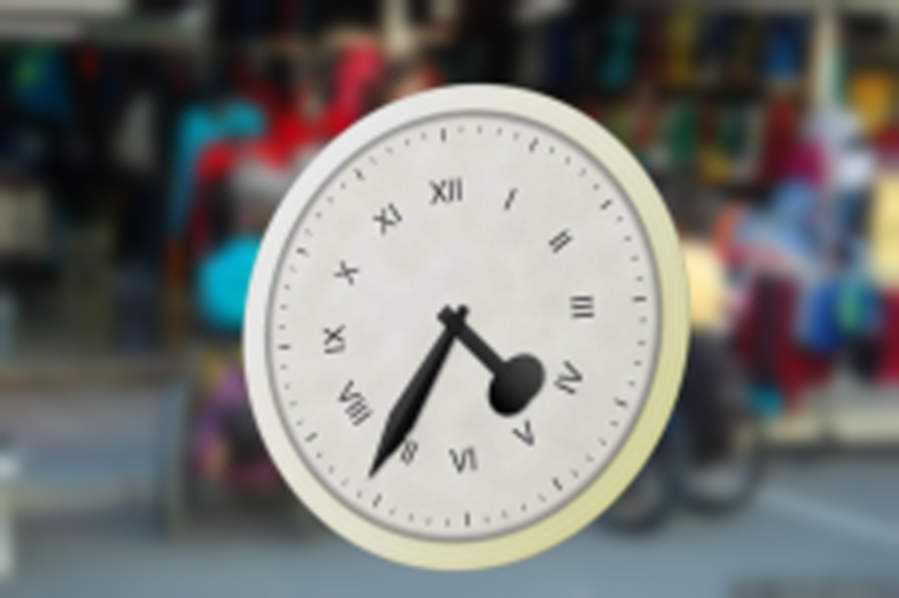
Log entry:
4h36
